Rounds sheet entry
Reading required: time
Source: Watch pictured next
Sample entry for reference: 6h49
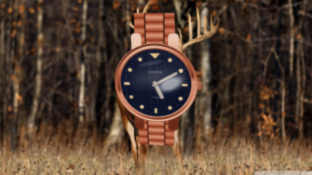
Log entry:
5h10
